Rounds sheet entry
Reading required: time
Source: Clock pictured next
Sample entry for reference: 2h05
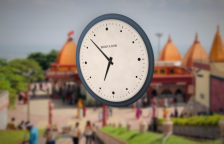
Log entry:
6h53
